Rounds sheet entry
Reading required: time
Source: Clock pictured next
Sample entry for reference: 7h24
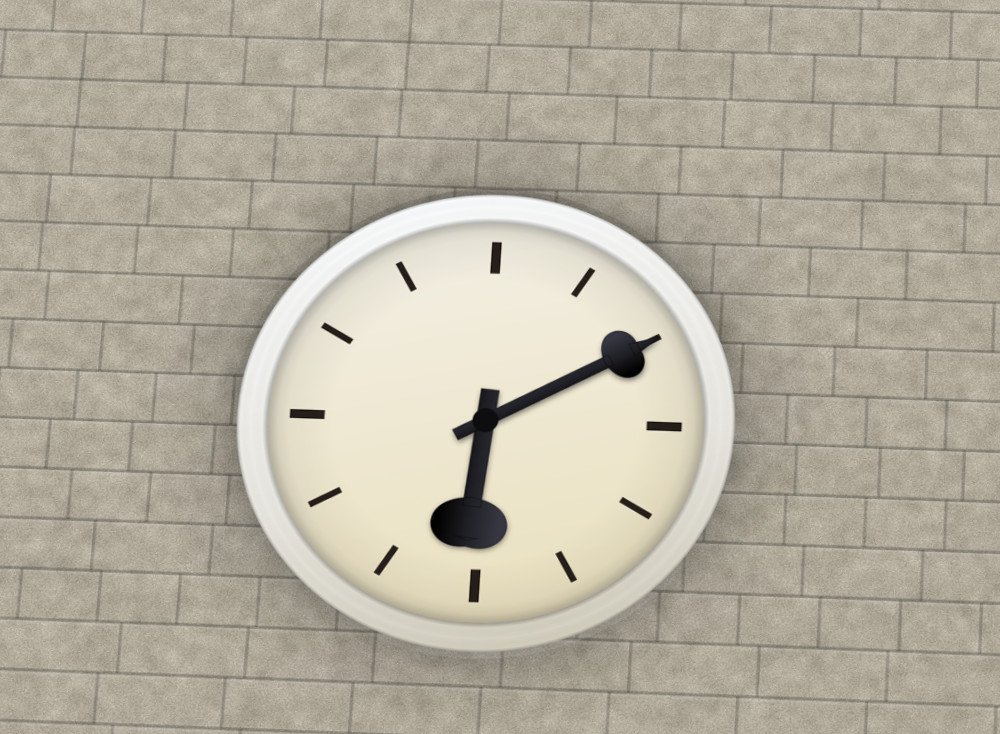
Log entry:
6h10
